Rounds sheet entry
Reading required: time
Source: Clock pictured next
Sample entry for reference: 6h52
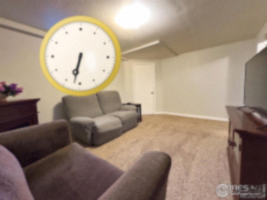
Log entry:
6h32
